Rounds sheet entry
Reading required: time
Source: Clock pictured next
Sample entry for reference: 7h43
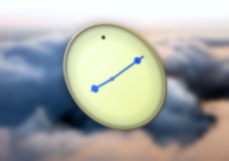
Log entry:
8h10
